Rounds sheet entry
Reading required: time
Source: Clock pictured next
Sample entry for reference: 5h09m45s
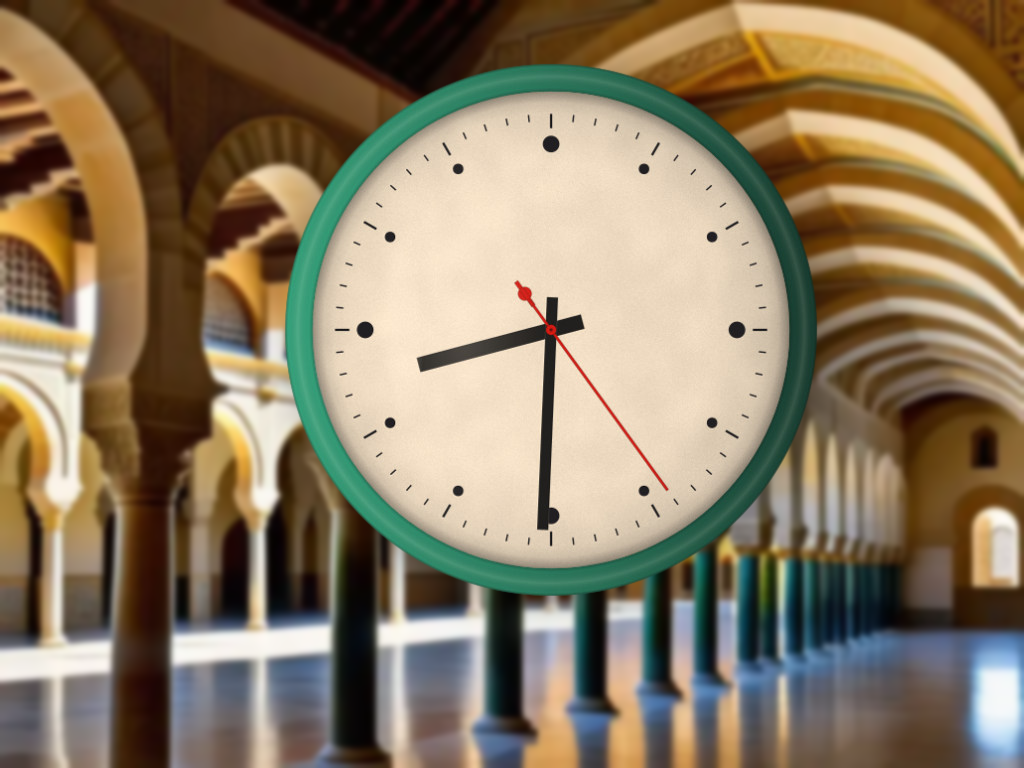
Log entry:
8h30m24s
